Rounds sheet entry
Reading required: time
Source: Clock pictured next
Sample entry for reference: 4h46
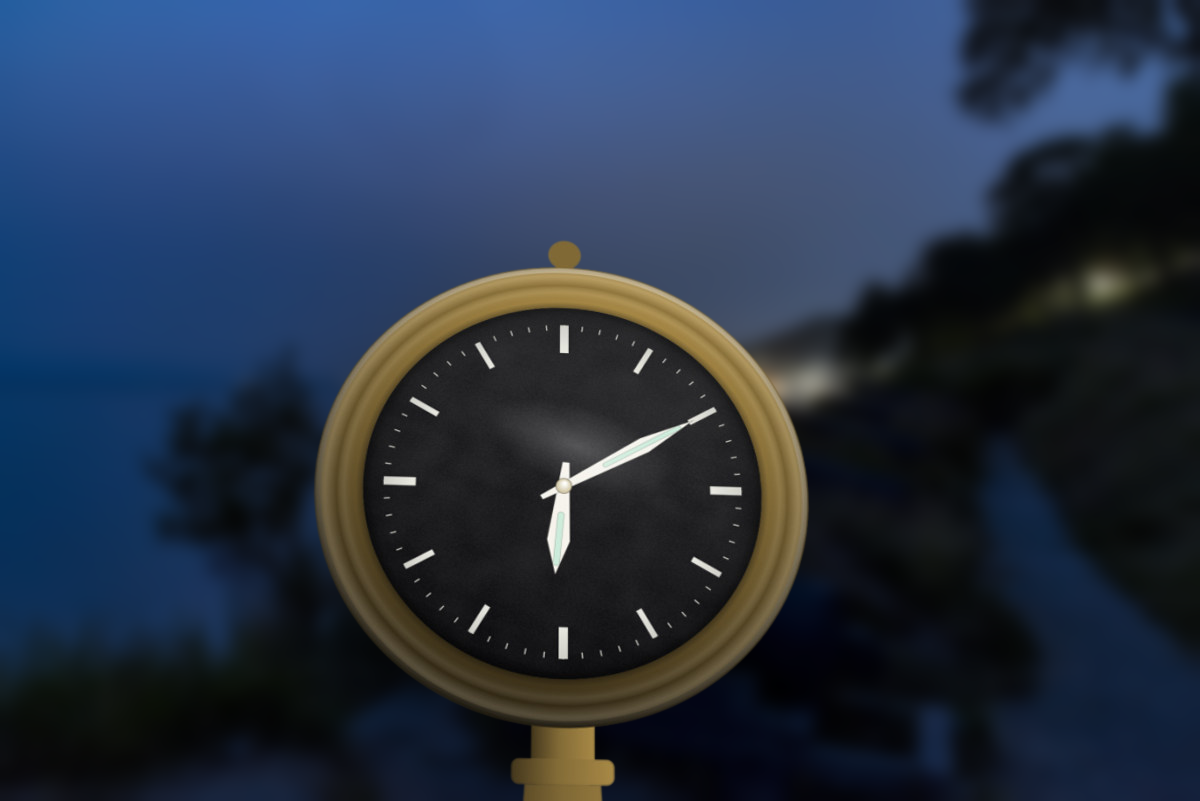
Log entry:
6h10
